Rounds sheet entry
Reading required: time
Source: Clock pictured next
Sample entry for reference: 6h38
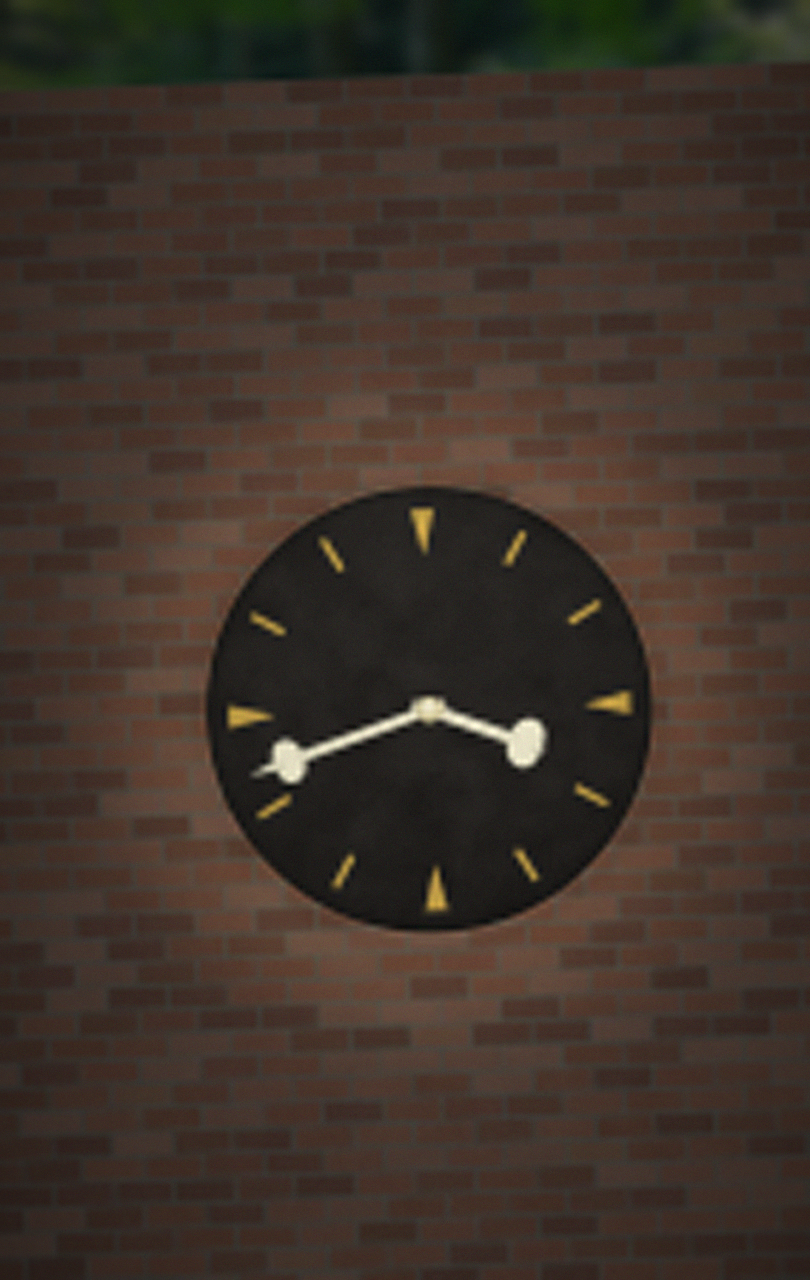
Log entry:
3h42
